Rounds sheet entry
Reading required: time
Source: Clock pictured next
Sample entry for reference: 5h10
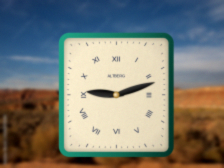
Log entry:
9h12
